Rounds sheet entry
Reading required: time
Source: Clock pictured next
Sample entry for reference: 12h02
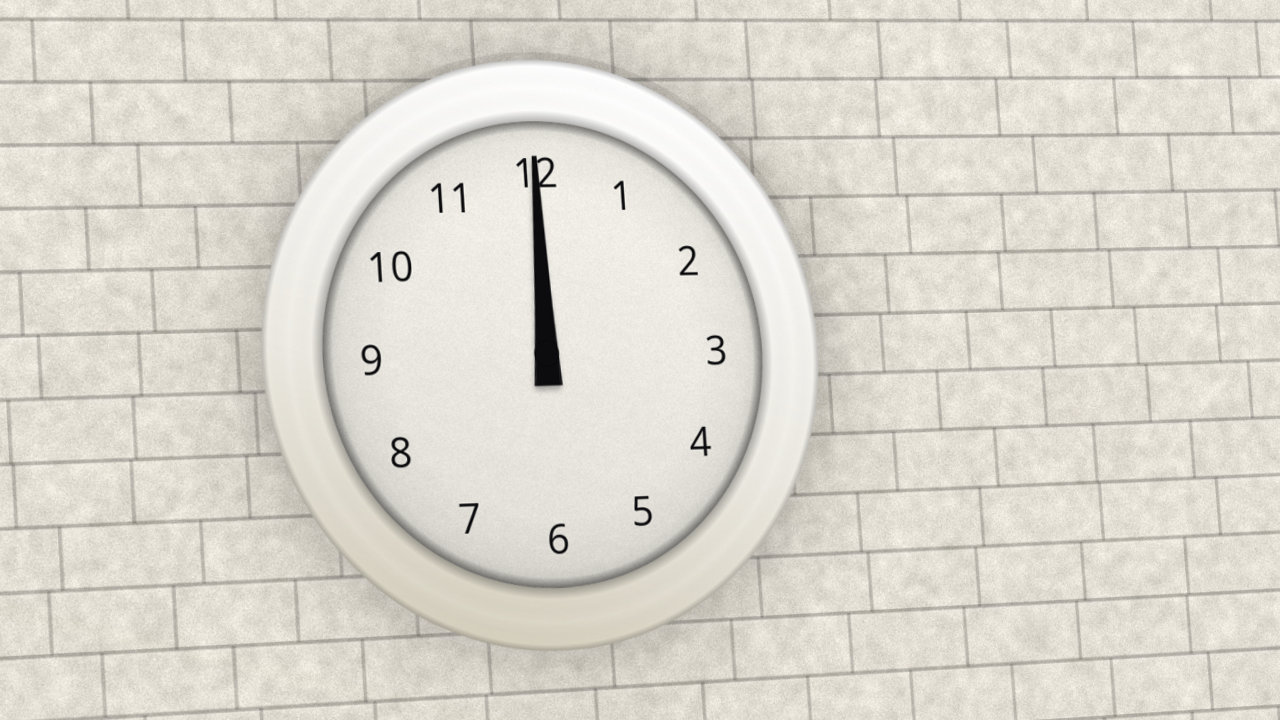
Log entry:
12h00
